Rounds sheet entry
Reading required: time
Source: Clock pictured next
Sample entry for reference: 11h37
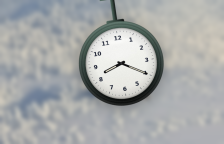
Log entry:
8h20
